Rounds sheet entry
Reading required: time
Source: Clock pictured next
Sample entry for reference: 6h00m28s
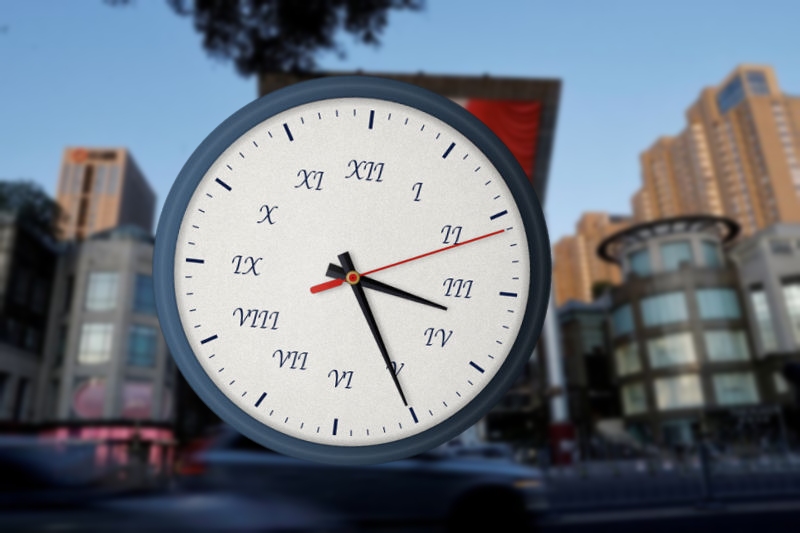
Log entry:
3h25m11s
